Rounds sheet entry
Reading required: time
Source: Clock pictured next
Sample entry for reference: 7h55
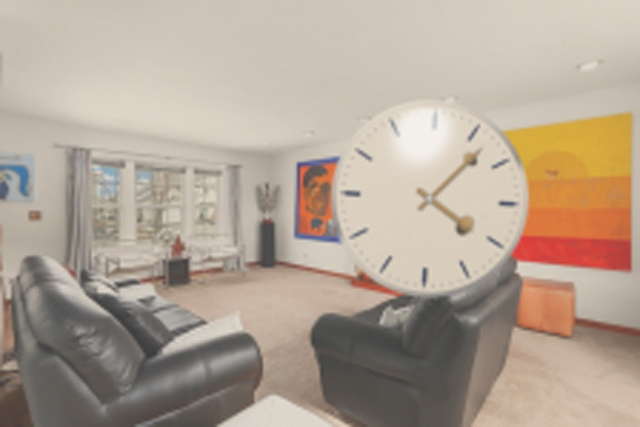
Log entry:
4h07
